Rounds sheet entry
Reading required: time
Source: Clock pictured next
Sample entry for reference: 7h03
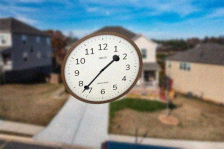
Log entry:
1h37
